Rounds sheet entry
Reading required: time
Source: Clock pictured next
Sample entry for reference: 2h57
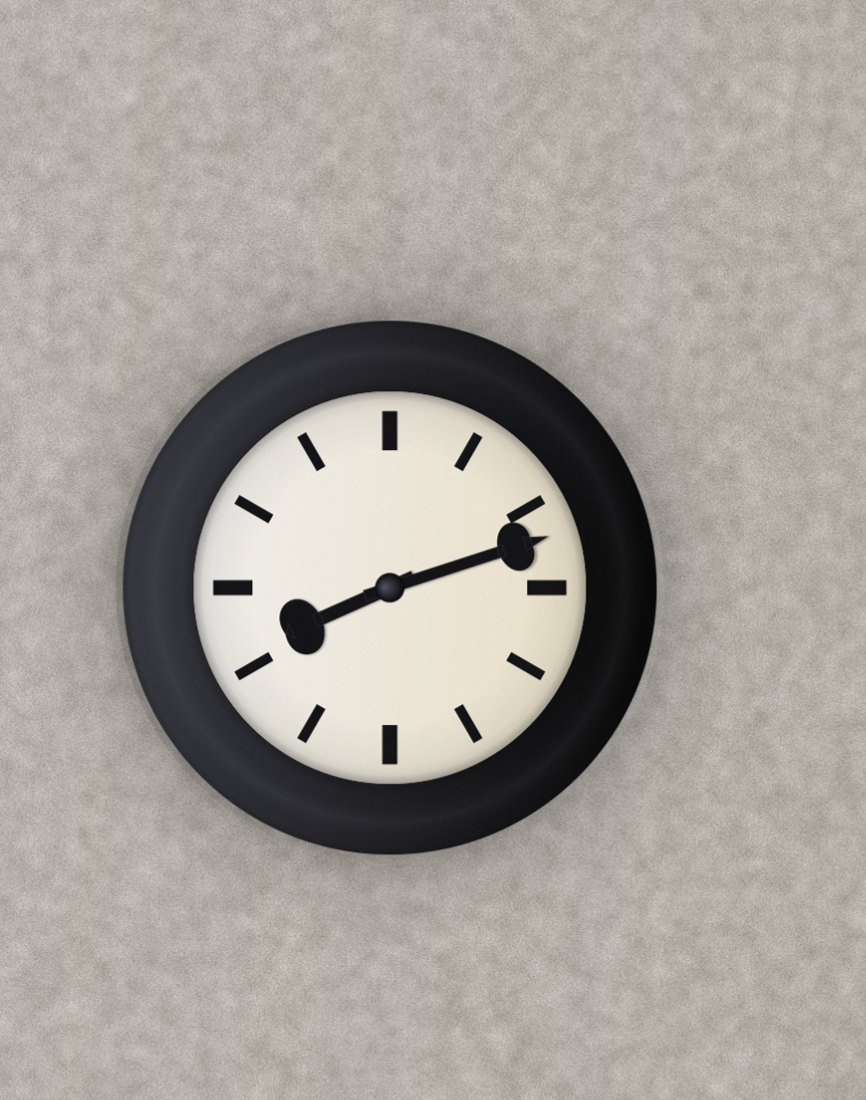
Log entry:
8h12
